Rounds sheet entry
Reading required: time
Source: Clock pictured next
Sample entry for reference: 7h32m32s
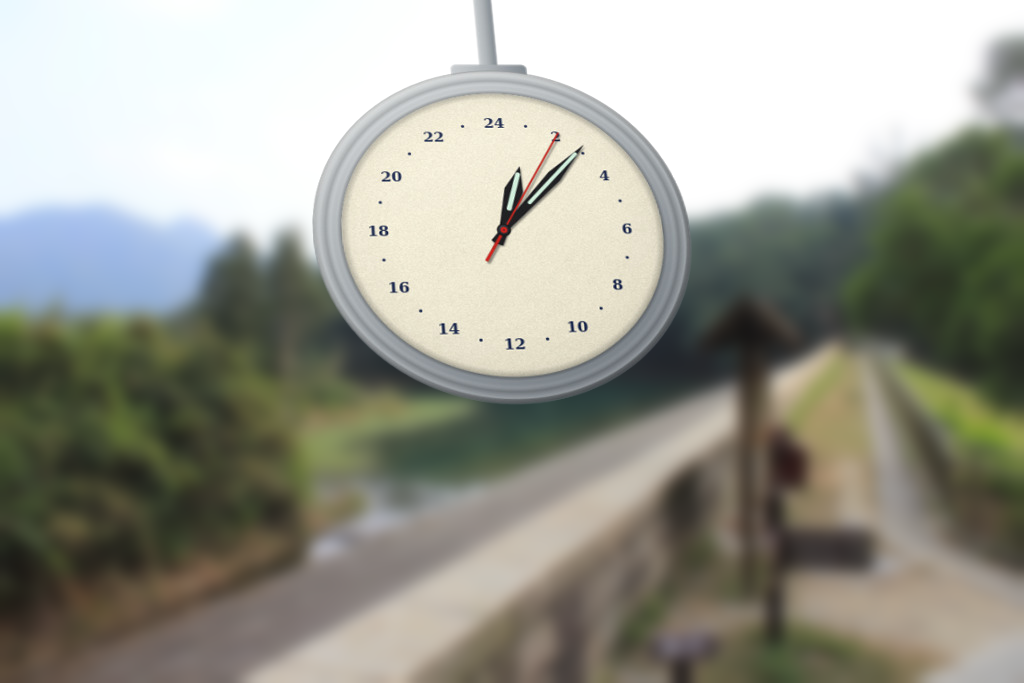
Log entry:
1h07m05s
